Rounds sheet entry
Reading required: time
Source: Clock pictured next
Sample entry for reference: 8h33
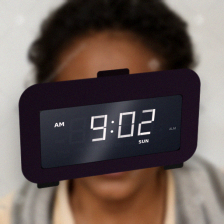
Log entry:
9h02
